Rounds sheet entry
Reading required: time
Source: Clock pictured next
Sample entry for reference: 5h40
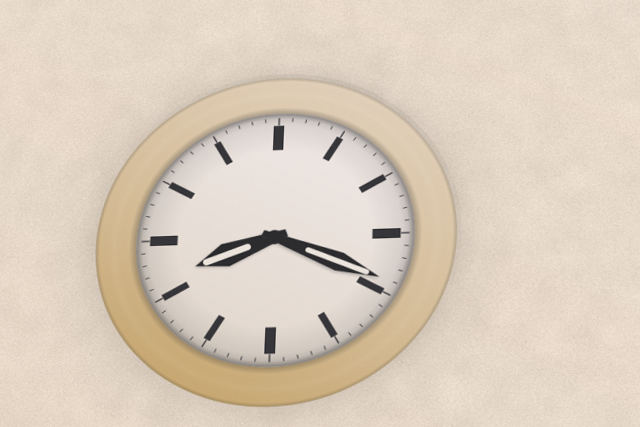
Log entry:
8h19
